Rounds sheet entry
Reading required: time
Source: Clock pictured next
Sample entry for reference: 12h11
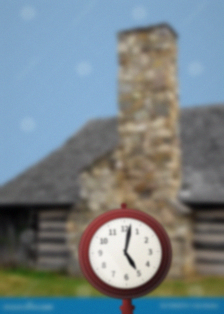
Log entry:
5h02
